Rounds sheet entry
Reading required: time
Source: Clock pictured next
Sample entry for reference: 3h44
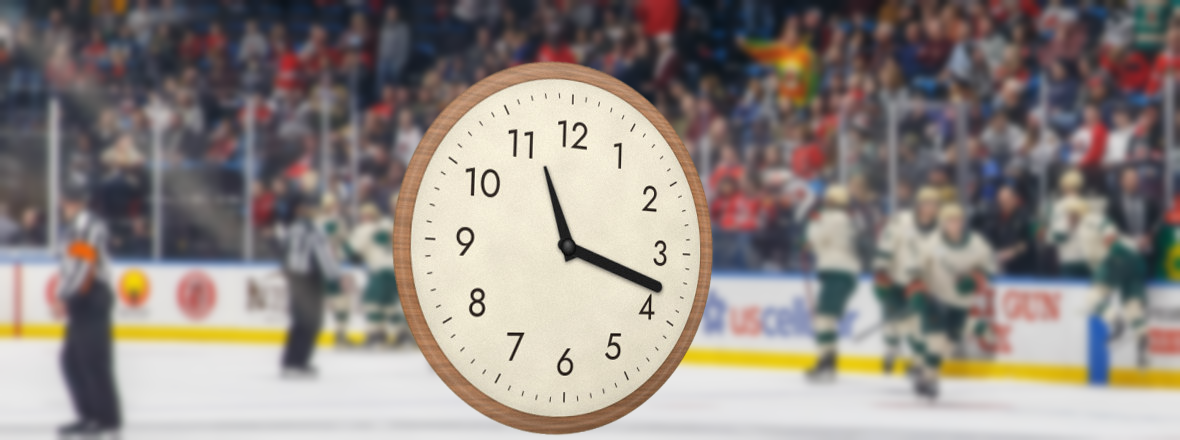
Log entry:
11h18
